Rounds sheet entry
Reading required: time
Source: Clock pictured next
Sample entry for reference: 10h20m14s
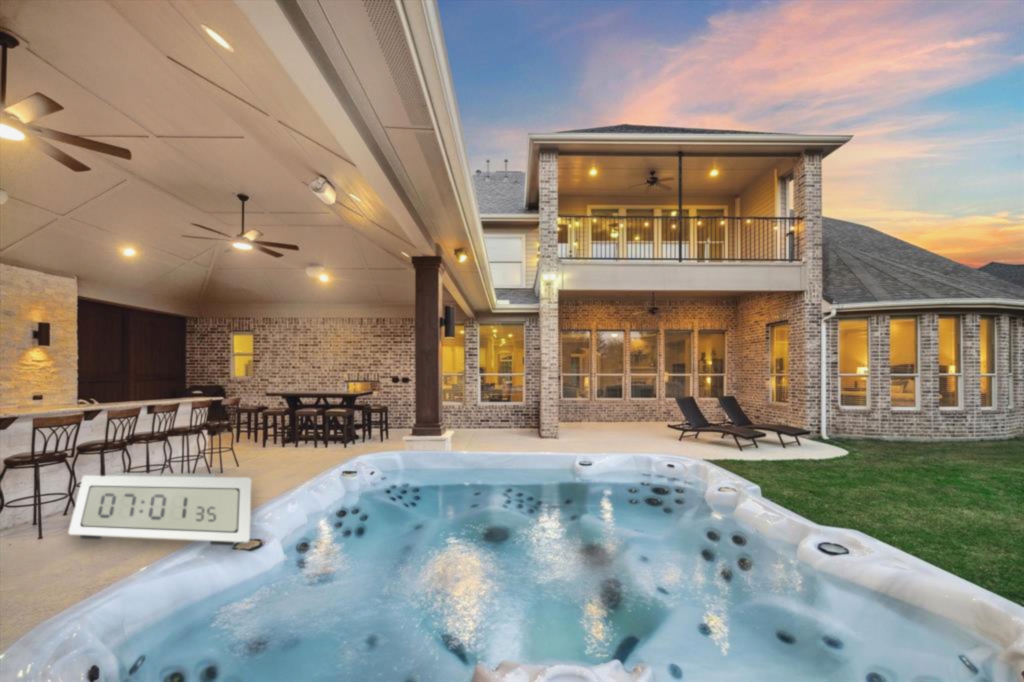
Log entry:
7h01m35s
